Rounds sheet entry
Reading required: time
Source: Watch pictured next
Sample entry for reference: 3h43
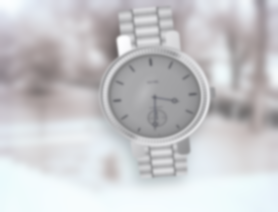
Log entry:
3h31
